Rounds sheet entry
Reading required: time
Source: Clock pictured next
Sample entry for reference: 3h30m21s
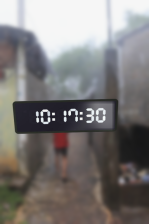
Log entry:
10h17m30s
